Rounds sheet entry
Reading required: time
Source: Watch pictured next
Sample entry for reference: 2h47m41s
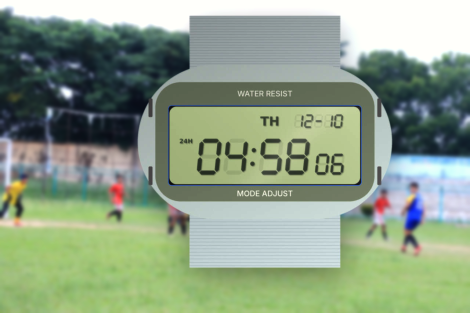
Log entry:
4h58m06s
